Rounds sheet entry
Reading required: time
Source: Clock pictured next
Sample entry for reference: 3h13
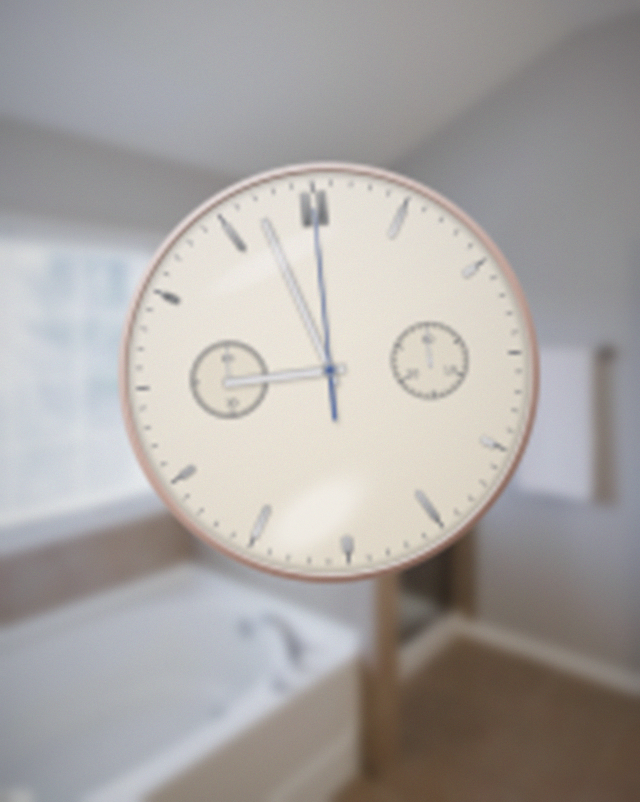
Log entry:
8h57
